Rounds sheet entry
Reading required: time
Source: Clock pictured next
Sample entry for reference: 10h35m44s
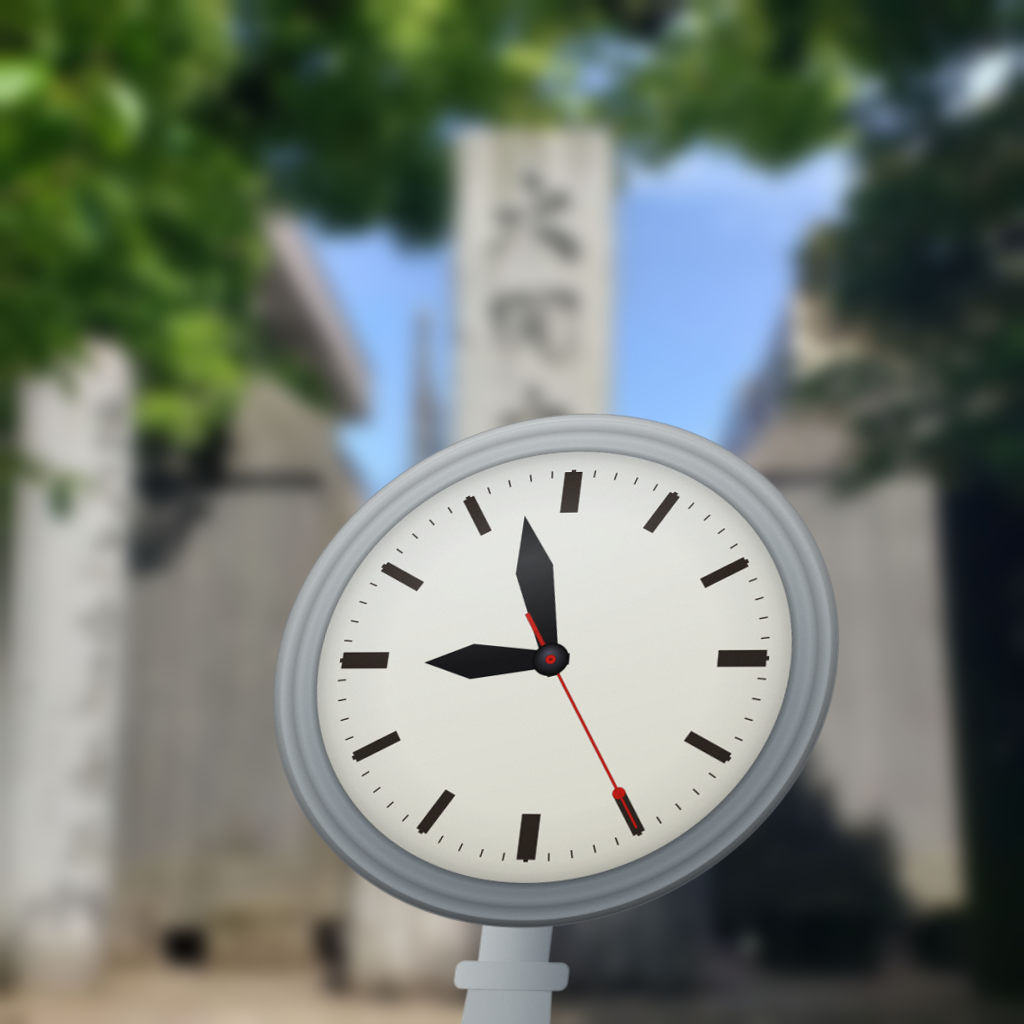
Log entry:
8h57m25s
